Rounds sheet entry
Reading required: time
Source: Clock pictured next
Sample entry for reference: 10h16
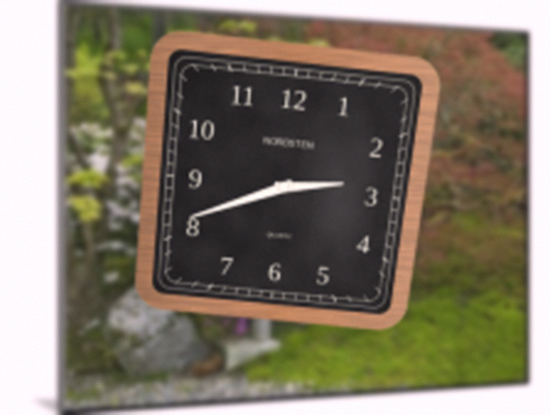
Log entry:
2h41
